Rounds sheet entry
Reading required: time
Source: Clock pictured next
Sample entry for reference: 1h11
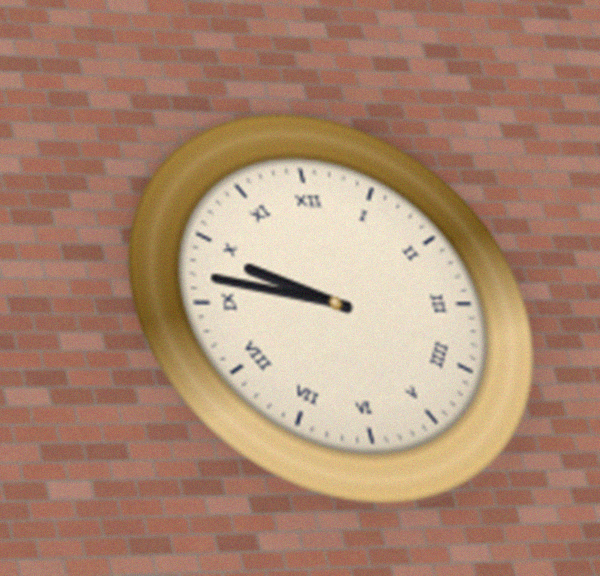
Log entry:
9h47
